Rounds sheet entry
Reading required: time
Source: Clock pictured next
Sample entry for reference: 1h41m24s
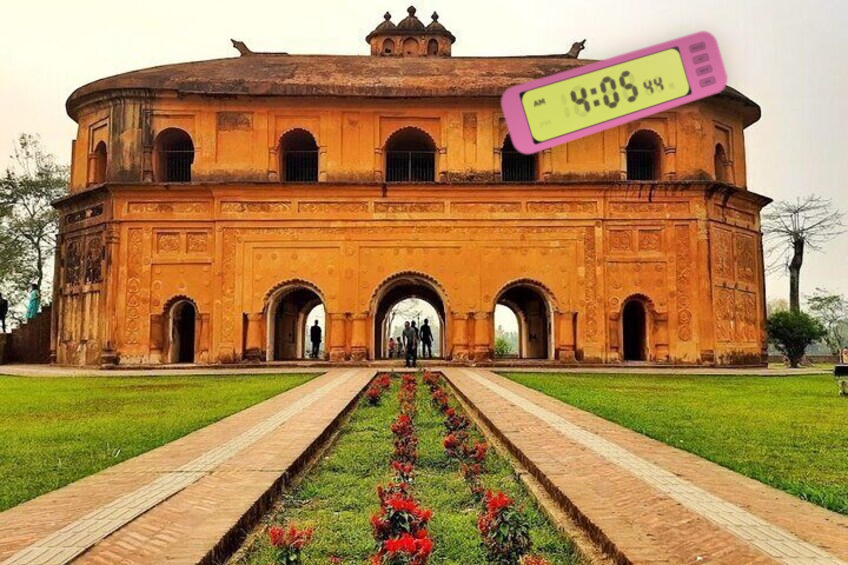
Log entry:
4h05m44s
